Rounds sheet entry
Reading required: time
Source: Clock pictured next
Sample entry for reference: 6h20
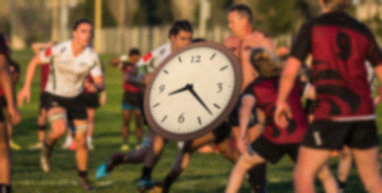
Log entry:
8h22
